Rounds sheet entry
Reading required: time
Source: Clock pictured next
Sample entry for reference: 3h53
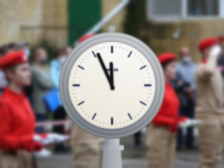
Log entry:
11h56
